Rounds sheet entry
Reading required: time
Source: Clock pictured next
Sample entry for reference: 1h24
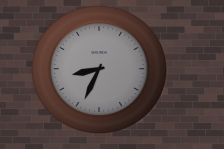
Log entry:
8h34
